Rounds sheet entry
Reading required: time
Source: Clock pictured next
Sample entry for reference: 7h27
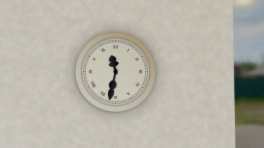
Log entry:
11h32
